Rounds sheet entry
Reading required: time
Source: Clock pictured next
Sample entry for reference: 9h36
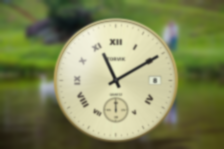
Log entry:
11h10
